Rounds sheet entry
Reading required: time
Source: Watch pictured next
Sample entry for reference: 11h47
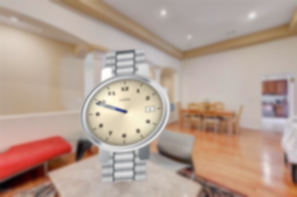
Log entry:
9h49
